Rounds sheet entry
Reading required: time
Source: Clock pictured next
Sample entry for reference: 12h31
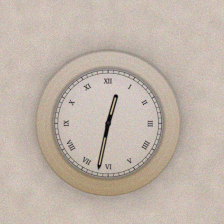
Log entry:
12h32
